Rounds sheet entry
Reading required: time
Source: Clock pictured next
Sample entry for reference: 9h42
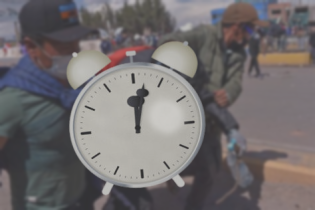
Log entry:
12h02
